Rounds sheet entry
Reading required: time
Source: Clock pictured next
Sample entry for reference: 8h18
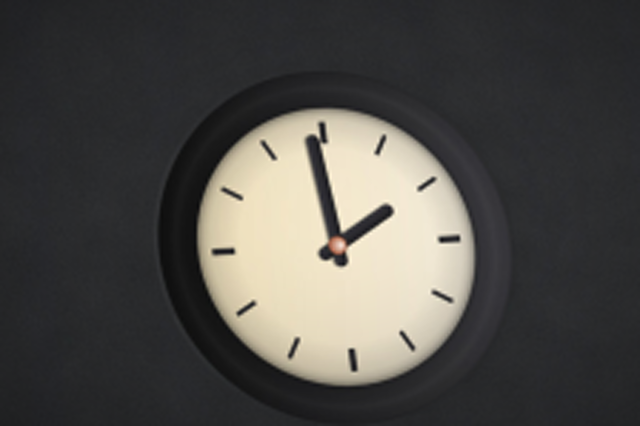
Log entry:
1h59
